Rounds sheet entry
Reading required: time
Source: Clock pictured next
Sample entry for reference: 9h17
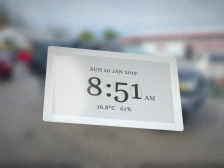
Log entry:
8h51
